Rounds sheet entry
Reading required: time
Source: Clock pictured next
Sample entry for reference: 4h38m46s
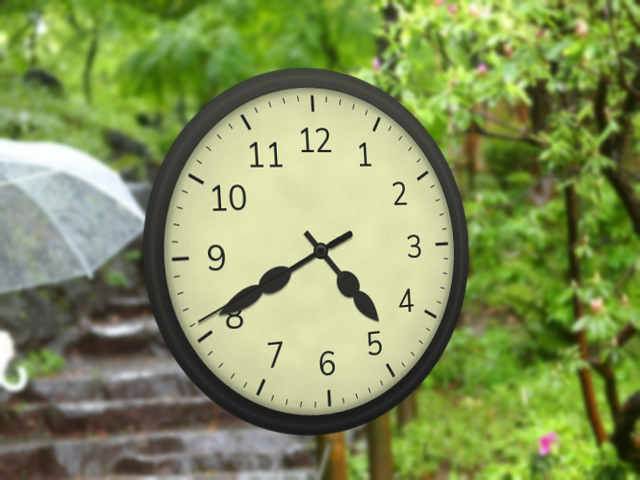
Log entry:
4h40m41s
